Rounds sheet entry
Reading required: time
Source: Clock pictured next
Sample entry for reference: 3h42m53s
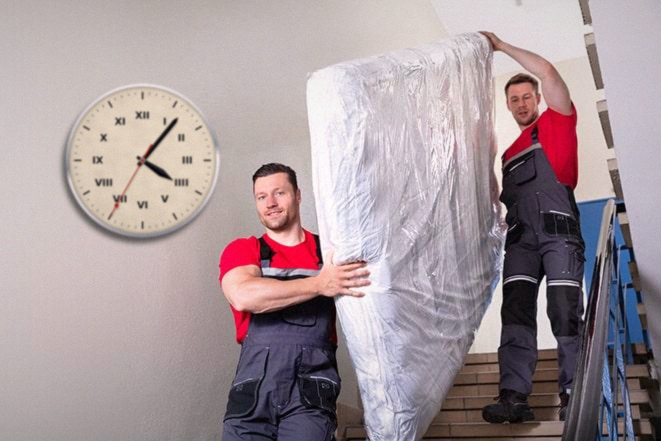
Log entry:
4h06m35s
